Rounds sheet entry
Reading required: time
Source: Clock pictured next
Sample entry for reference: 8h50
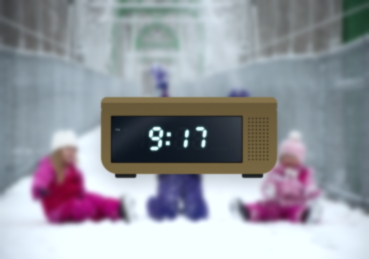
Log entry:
9h17
